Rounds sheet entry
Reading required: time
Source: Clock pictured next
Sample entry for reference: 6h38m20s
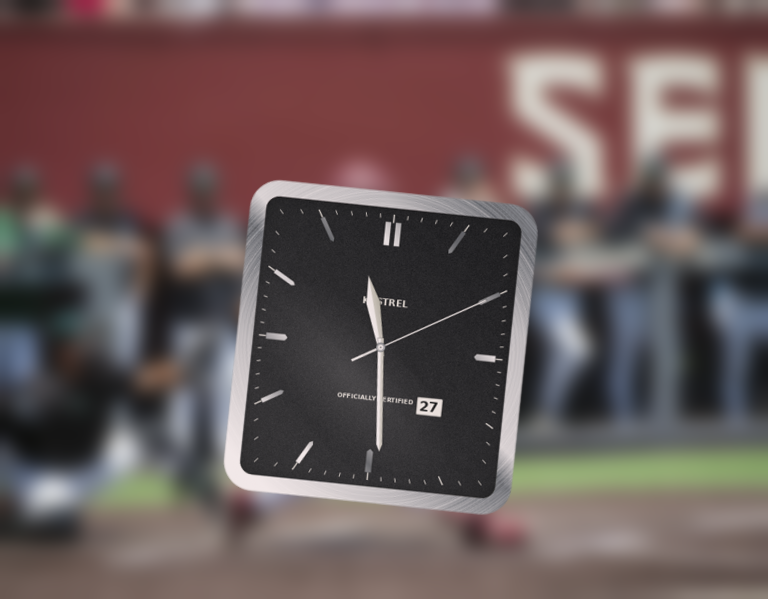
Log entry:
11h29m10s
